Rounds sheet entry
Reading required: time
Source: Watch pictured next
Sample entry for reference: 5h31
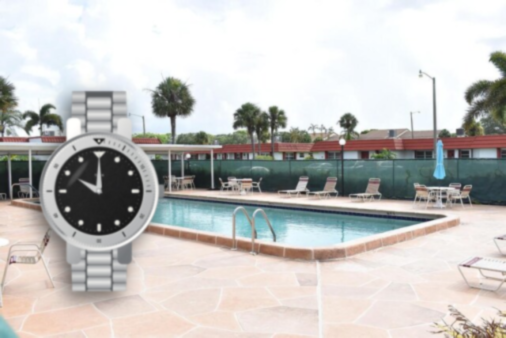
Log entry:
10h00
